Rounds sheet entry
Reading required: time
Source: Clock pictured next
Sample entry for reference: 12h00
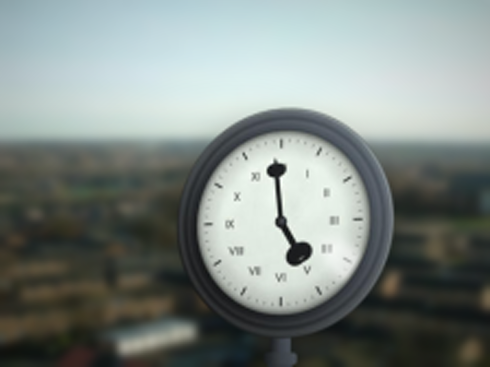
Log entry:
4h59
